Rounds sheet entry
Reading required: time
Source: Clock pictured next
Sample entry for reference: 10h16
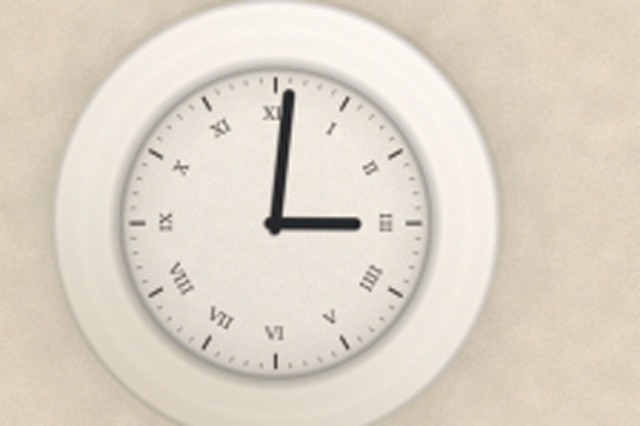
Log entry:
3h01
